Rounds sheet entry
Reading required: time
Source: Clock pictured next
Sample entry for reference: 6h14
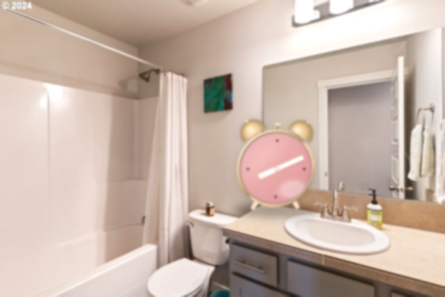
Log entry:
8h11
